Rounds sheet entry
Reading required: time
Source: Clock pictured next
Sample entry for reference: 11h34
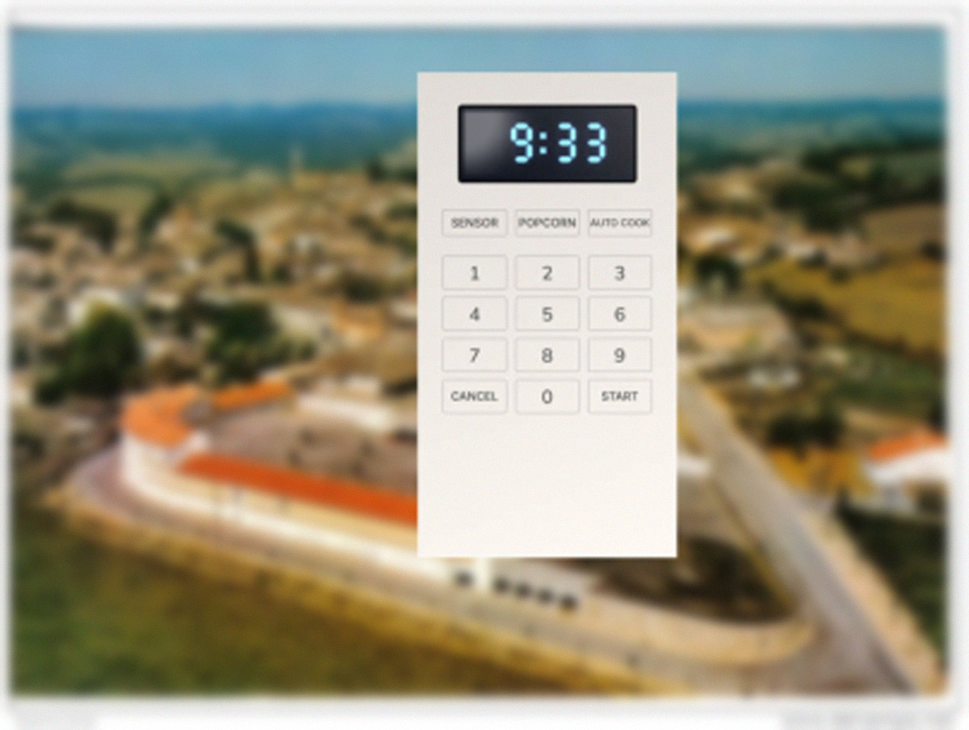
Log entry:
9h33
